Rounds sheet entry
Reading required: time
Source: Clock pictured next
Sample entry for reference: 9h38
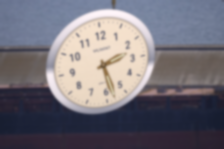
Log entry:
2h28
